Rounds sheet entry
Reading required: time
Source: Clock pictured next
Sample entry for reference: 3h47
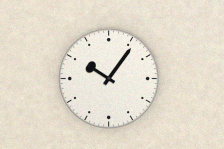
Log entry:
10h06
